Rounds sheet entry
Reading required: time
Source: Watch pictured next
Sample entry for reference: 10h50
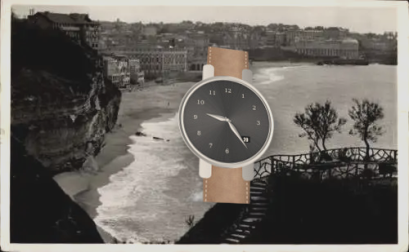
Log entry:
9h24
